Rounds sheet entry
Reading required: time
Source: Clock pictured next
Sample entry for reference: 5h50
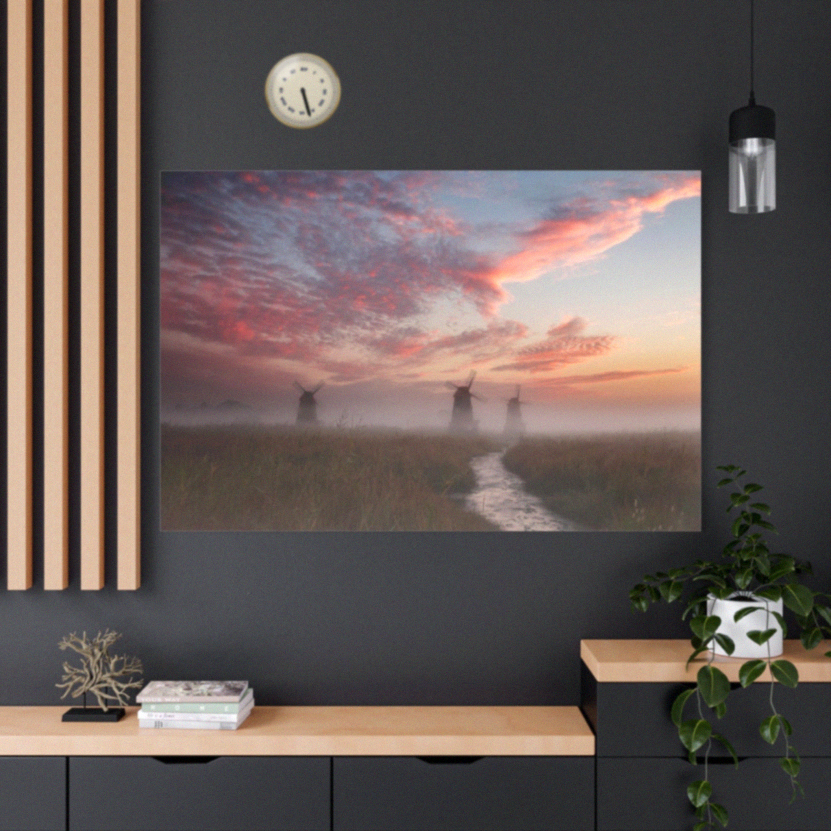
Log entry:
5h27
